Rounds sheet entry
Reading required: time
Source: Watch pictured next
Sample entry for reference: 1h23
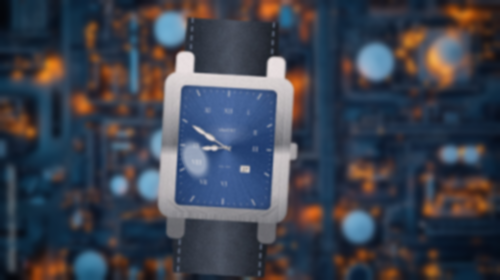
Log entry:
8h50
